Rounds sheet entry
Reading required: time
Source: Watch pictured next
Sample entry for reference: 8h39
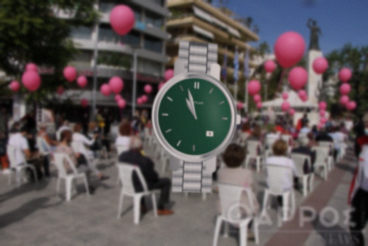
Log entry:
10h57
